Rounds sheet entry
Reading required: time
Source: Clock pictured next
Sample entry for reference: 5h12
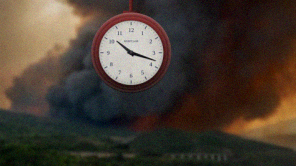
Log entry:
10h18
